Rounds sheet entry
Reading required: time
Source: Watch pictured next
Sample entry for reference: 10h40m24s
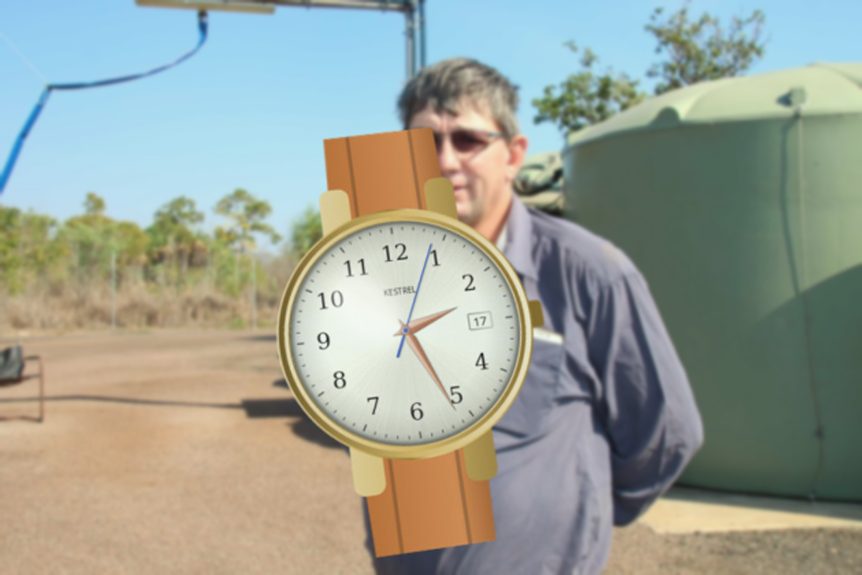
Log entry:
2h26m04s
